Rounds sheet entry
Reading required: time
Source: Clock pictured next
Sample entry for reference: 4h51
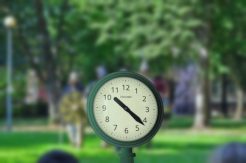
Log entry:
10h22
